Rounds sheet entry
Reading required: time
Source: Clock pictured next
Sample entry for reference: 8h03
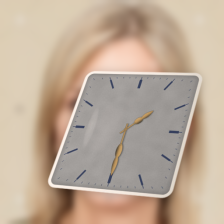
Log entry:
1h30
